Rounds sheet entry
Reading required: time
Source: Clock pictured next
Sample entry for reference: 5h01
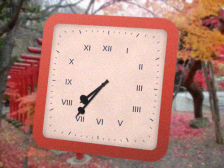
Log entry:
7h36
